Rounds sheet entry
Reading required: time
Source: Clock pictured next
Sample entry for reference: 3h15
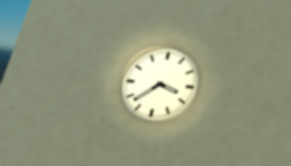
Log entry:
3h38
